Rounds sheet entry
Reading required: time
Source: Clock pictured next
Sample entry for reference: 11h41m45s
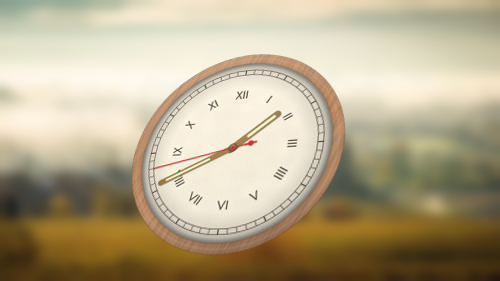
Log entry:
1h40m43s
